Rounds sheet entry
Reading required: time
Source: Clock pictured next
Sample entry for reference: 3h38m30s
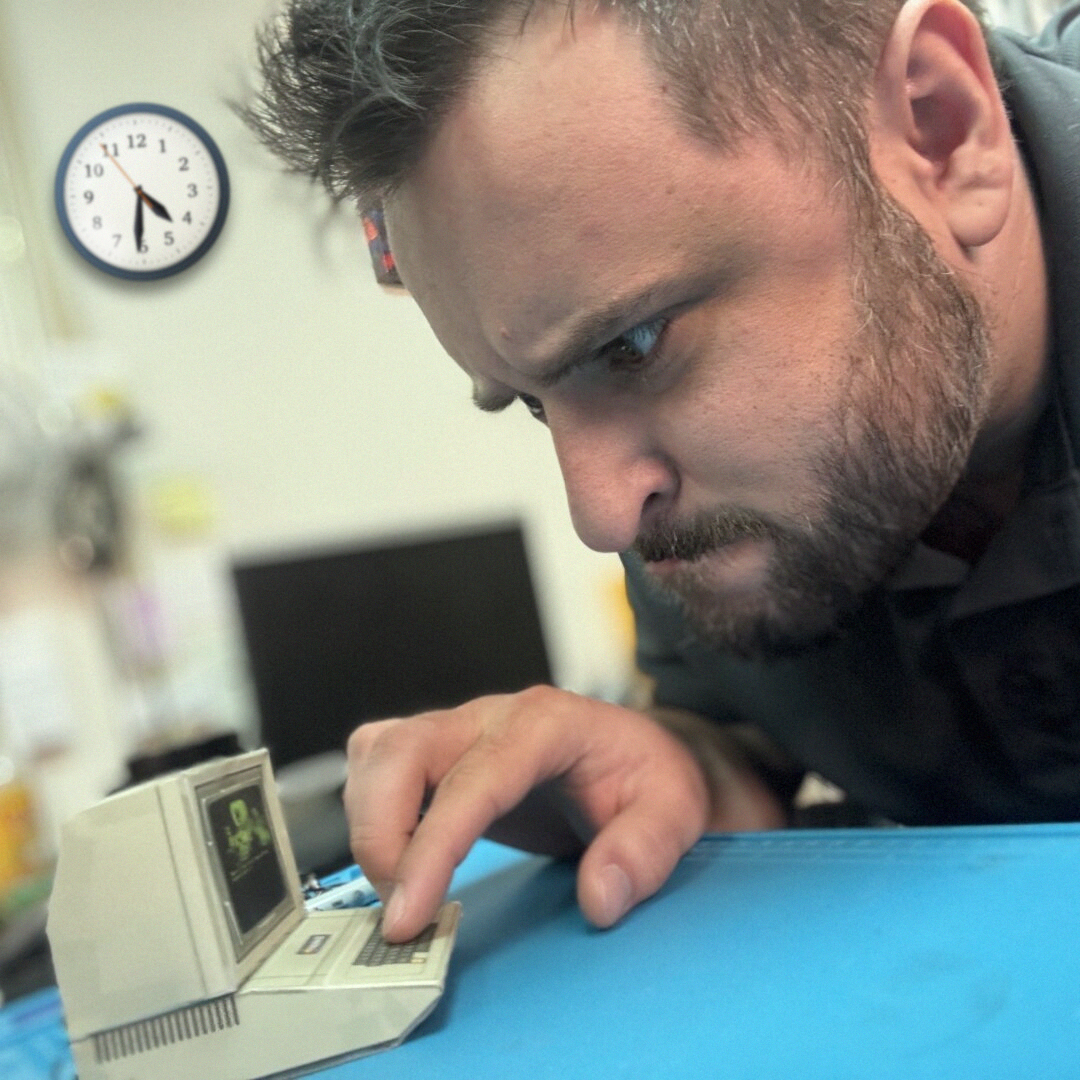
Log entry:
4h30m54s
